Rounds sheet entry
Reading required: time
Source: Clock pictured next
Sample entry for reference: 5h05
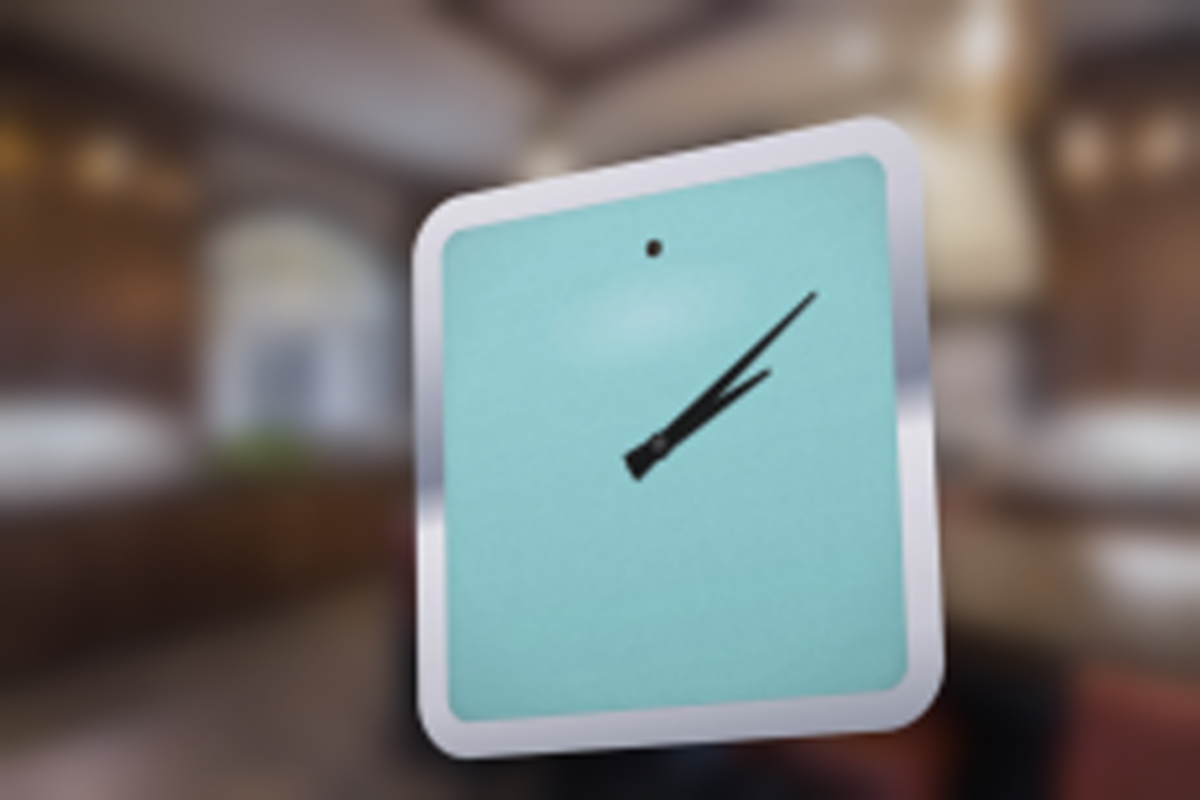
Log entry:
2h09
